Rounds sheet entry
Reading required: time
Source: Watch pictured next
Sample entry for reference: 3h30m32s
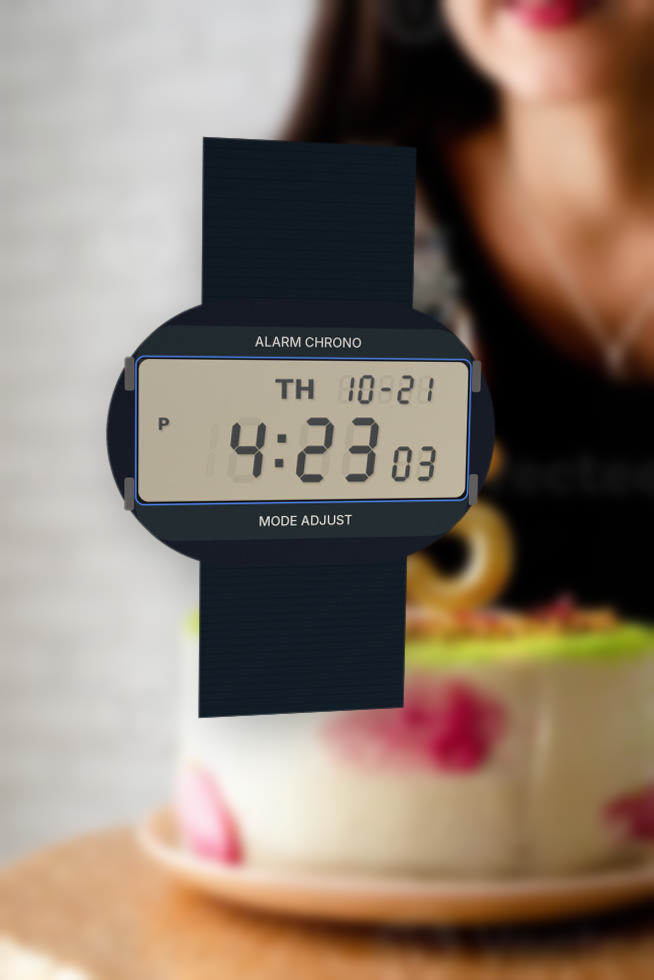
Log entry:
4h23m03s
